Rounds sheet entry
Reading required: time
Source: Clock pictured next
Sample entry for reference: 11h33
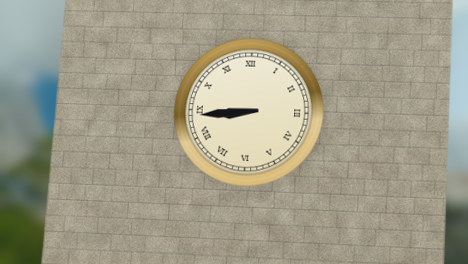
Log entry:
8h44
